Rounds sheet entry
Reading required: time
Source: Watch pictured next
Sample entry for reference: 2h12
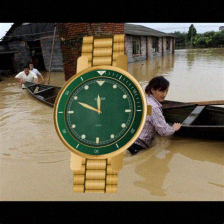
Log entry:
11h49
